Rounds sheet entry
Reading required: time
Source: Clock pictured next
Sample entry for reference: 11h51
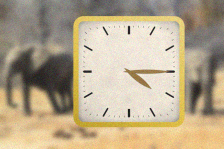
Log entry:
4h15
